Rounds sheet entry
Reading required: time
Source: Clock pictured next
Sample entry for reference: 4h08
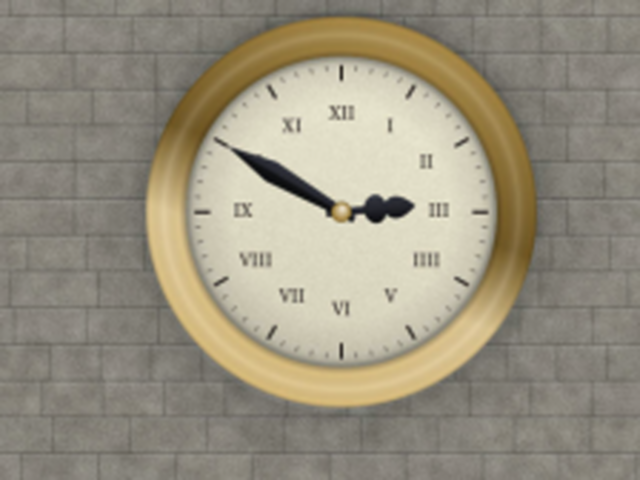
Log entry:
2h50
